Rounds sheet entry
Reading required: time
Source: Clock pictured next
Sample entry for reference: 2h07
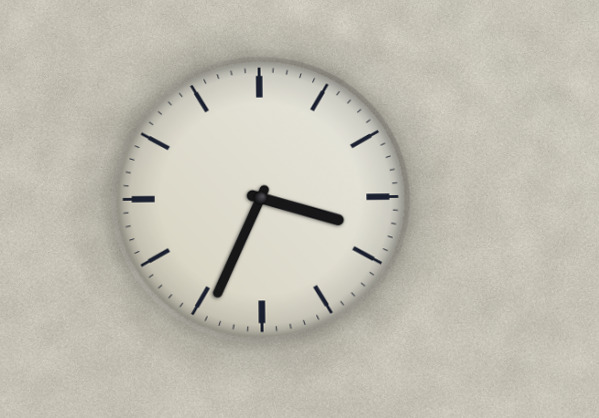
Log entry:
3h34
